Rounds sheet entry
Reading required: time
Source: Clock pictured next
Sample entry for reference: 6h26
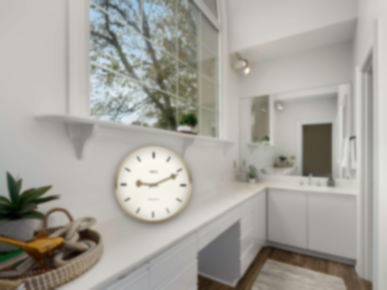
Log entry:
9h11
